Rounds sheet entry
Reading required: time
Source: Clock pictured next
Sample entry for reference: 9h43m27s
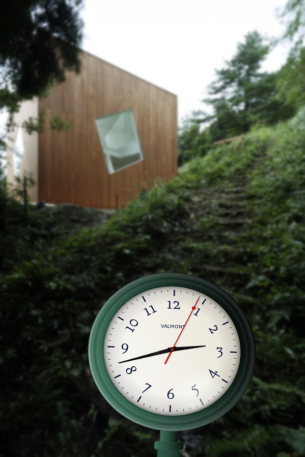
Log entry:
2h42m04s
